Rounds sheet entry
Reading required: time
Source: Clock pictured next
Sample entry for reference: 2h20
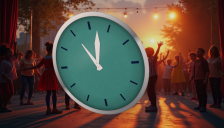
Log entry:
11h02
